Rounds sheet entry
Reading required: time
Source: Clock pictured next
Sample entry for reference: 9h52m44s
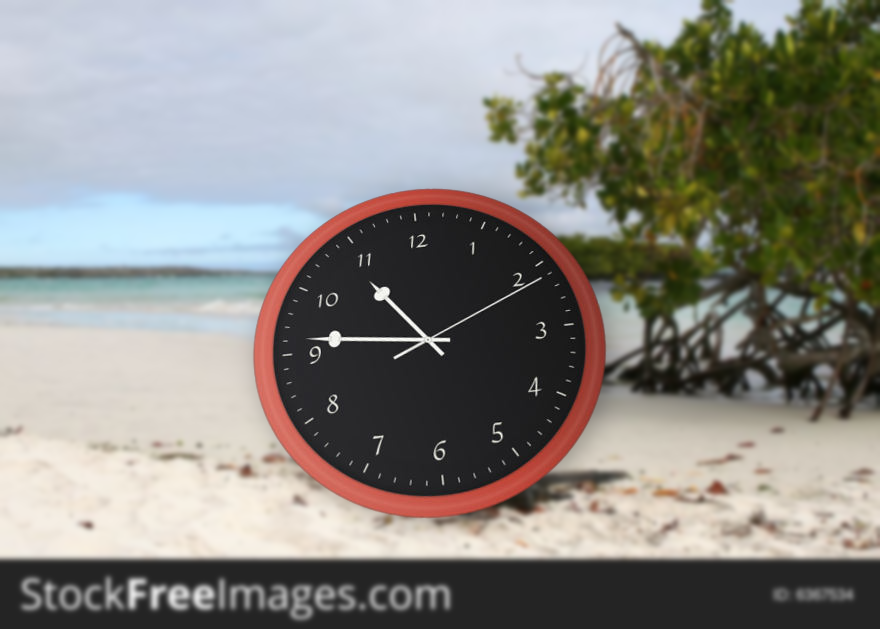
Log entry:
10h46m11s
